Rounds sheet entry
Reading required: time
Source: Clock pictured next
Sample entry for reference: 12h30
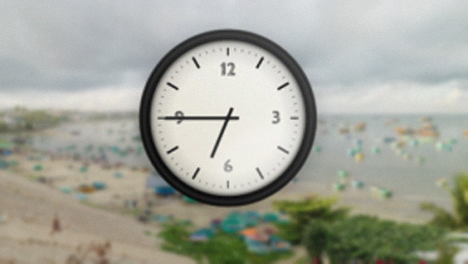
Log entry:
6h45
